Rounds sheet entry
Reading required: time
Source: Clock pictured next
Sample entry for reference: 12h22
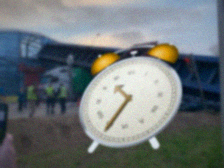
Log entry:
10h35
